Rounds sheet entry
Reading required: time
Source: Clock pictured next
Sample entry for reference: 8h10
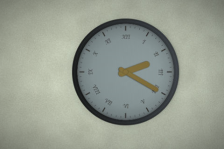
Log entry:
2h20
